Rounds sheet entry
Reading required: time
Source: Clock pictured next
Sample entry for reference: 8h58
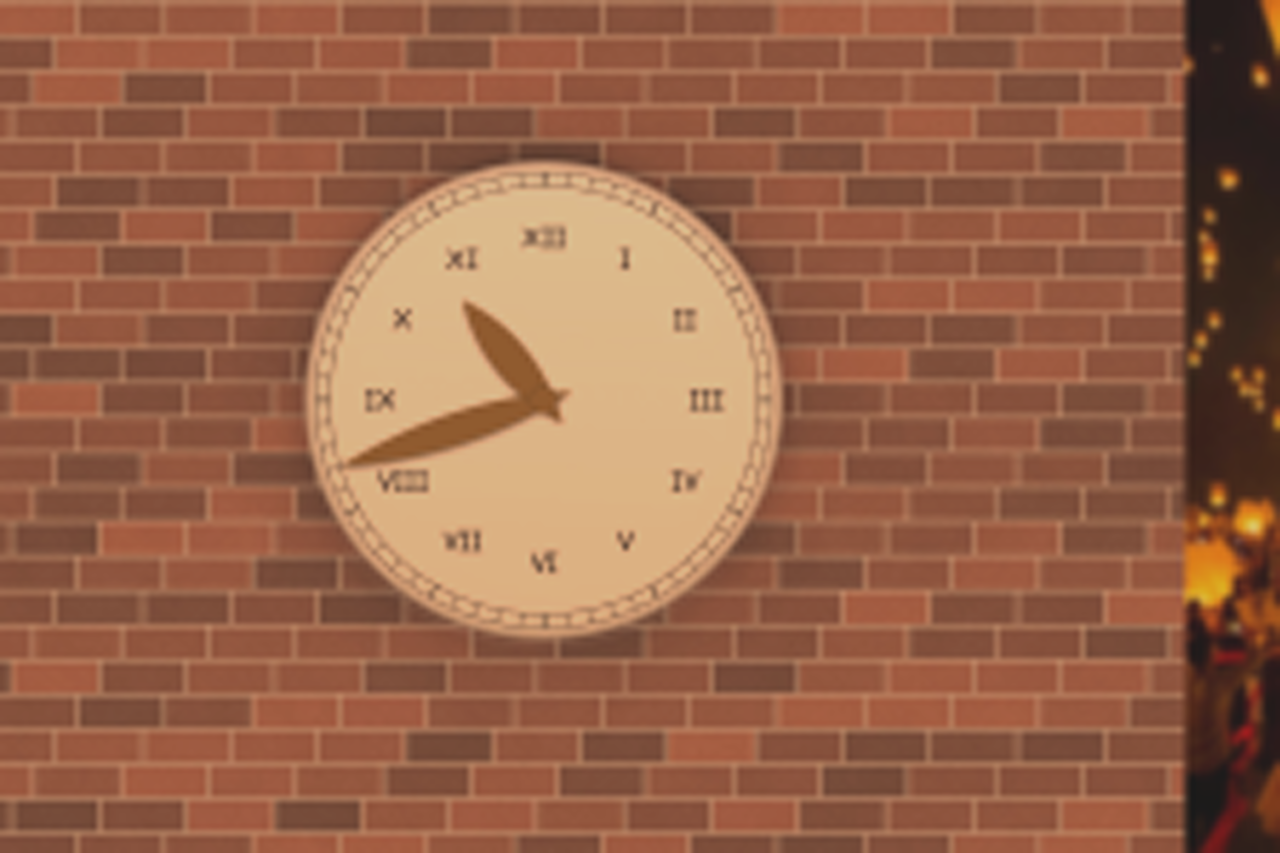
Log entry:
10h42
